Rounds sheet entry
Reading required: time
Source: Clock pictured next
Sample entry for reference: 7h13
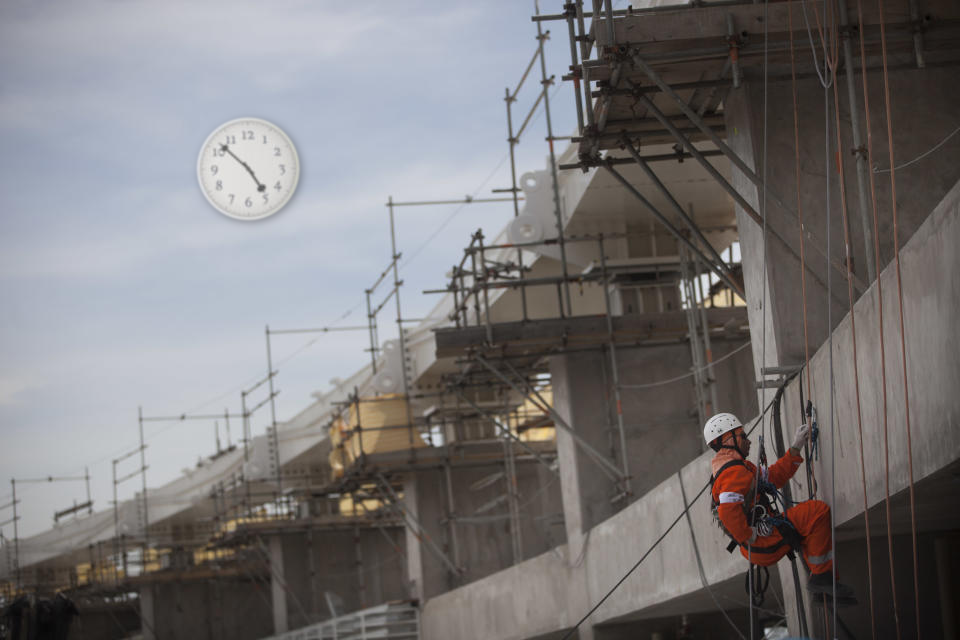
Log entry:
4h52
